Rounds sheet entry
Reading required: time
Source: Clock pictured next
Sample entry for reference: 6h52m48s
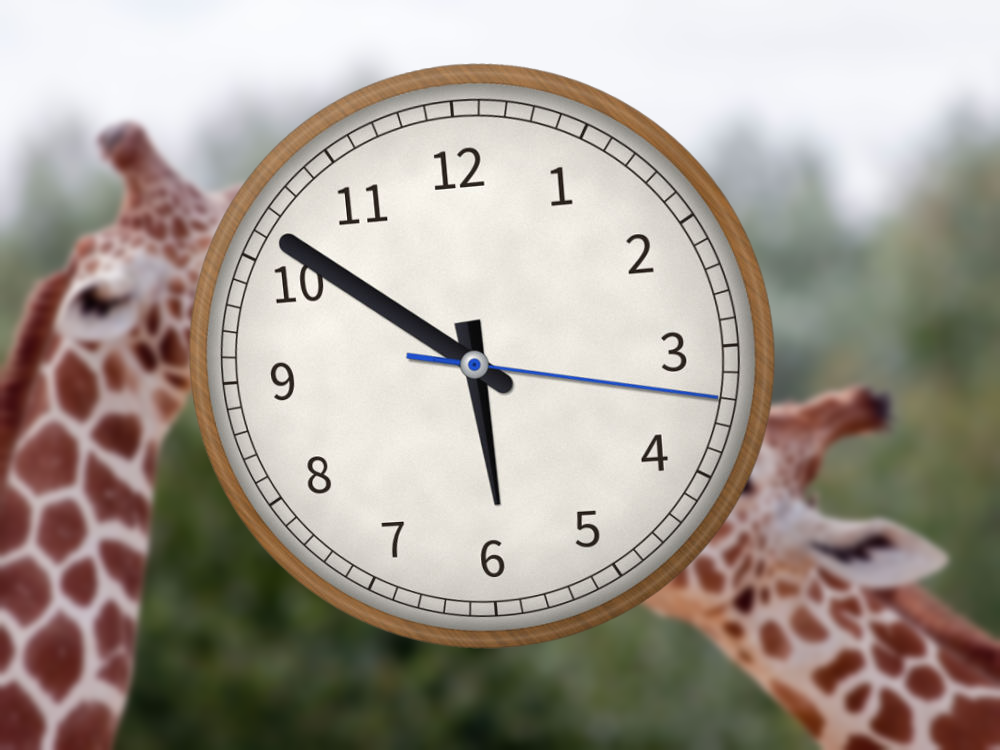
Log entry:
5h51m17s
